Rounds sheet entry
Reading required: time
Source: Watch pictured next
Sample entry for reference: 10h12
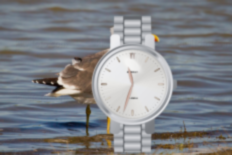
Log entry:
11h33
